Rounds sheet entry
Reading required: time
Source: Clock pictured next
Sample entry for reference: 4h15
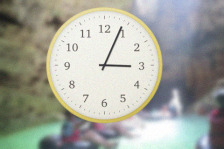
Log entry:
3h04
